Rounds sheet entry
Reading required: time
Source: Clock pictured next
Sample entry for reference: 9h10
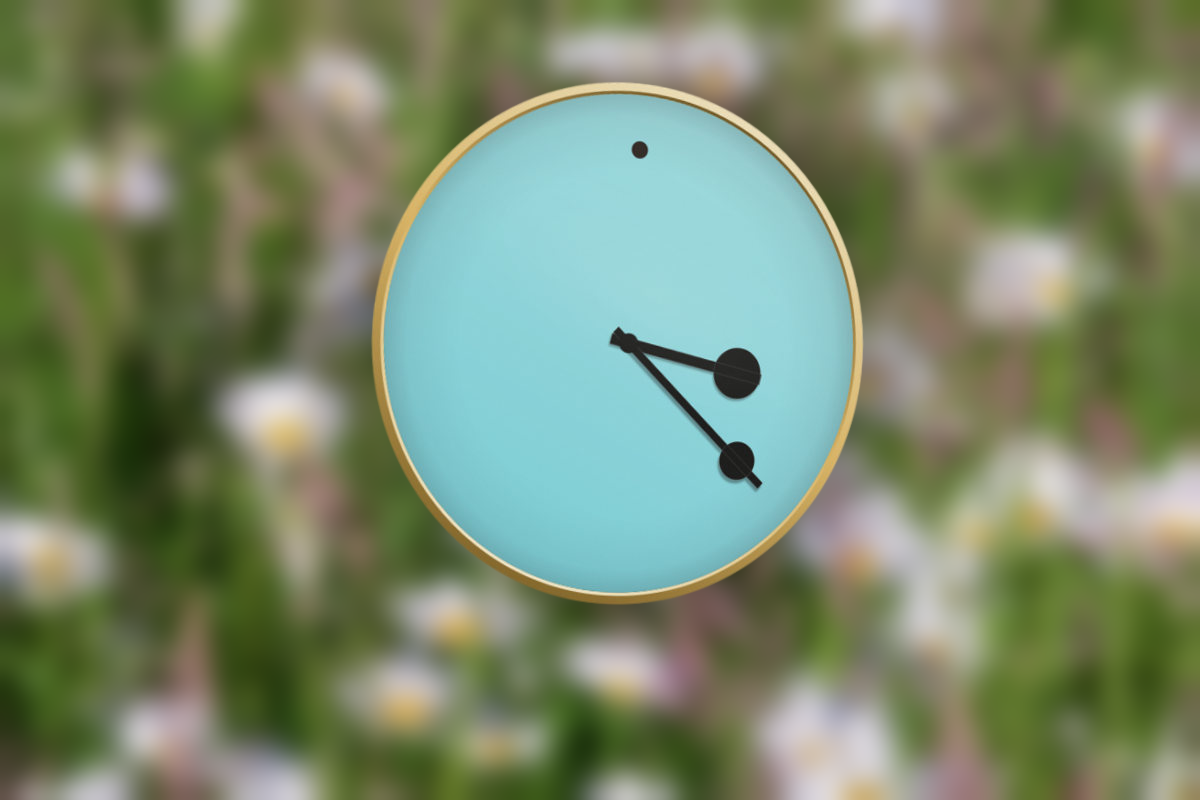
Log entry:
3h22
